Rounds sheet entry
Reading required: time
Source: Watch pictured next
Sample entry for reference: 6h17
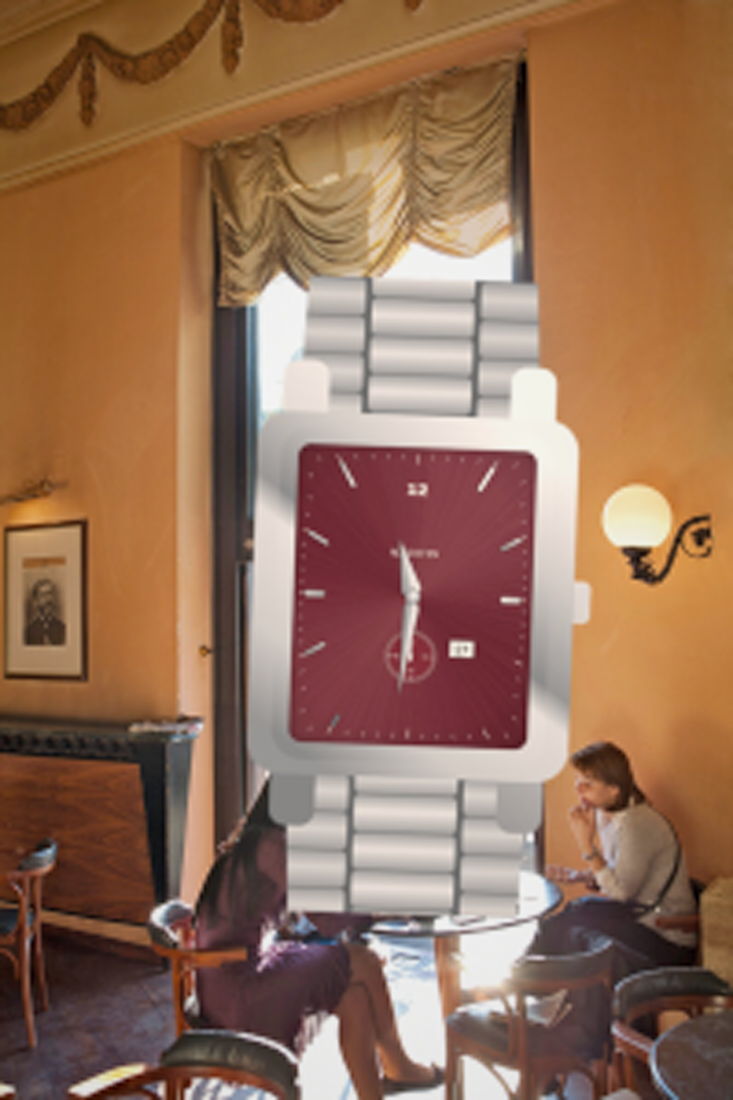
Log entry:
11h31
